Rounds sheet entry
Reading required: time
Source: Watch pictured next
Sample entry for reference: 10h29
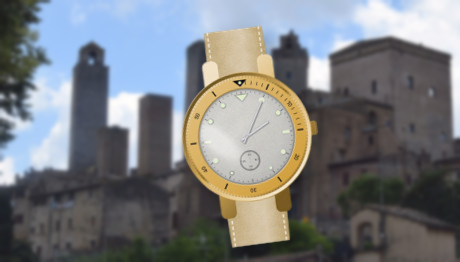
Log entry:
2h05
